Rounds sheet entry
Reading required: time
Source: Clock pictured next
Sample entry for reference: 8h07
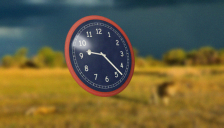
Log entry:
9h23
